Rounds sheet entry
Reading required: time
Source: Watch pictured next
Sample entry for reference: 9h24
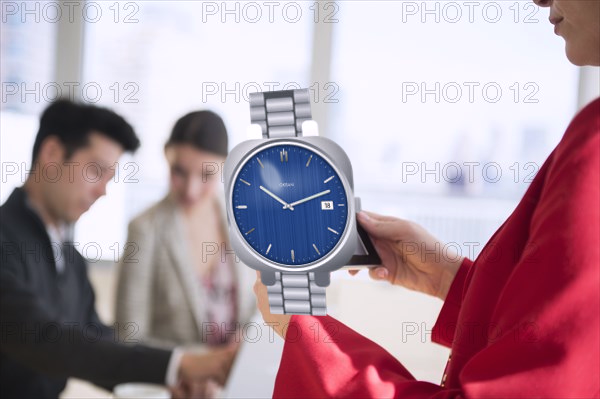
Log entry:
10h12
